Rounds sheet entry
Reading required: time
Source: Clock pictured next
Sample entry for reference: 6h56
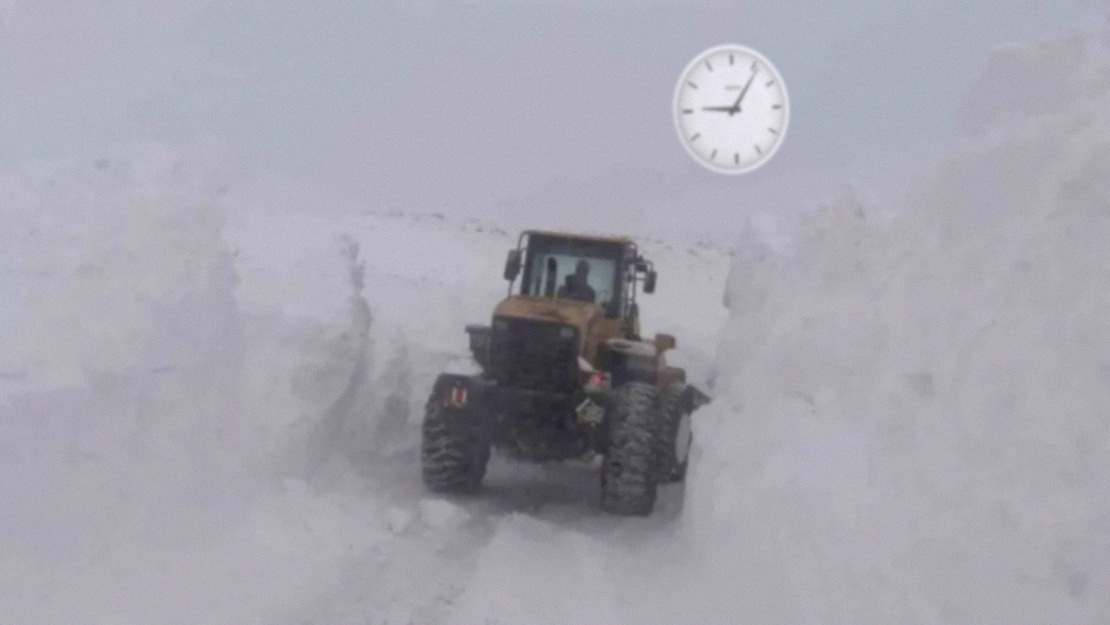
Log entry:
9h06
